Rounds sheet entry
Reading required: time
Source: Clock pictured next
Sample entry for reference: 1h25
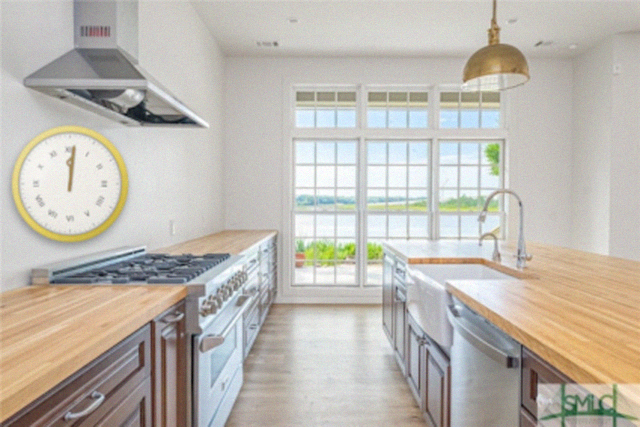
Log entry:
12h01
